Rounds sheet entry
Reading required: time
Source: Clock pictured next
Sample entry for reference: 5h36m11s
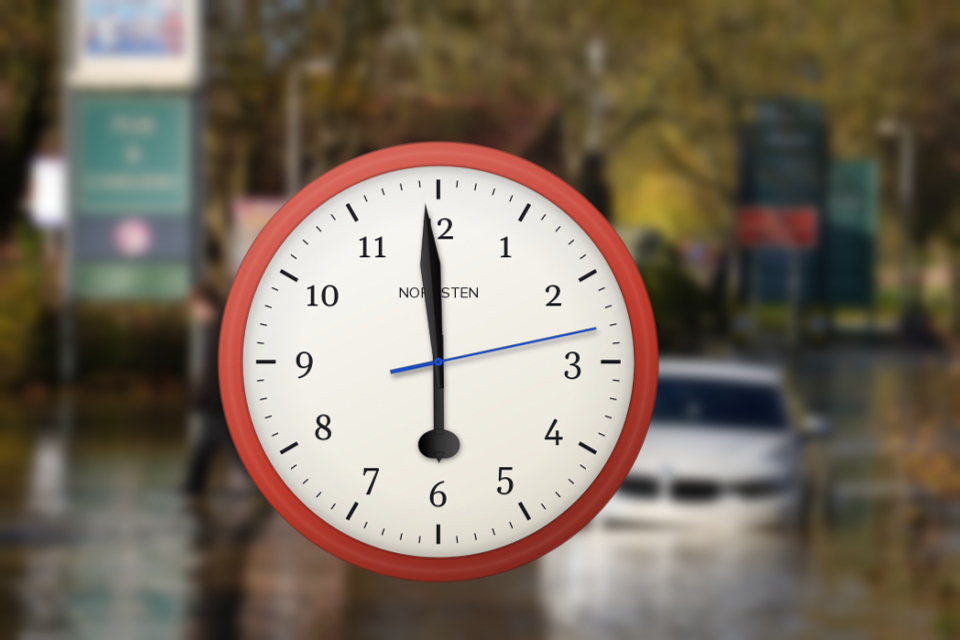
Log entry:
5h59m13s
